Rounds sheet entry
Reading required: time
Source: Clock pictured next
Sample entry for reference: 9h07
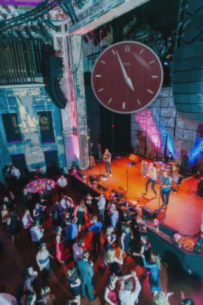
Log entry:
4h56
